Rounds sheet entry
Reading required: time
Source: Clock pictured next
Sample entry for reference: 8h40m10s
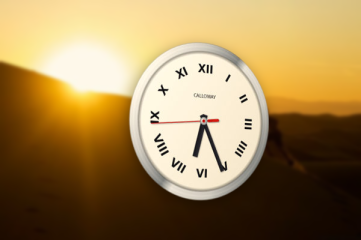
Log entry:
6h25m44s
